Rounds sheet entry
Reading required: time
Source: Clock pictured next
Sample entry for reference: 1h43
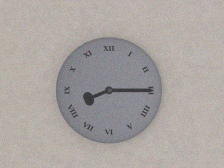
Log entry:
8h15
